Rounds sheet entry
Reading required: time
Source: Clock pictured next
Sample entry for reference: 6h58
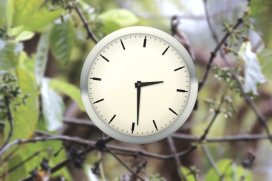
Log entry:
2h29
